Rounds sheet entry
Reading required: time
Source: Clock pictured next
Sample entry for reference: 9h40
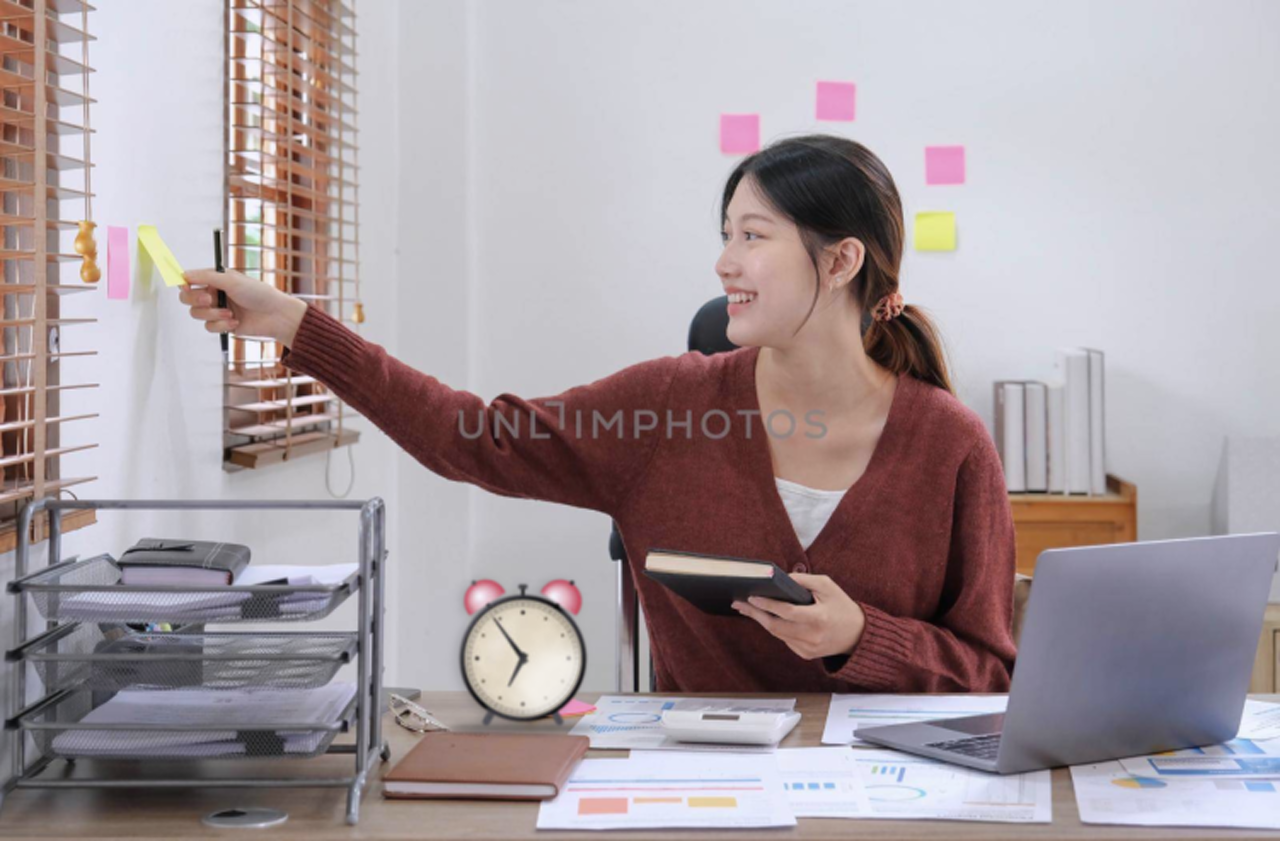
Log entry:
6h54
